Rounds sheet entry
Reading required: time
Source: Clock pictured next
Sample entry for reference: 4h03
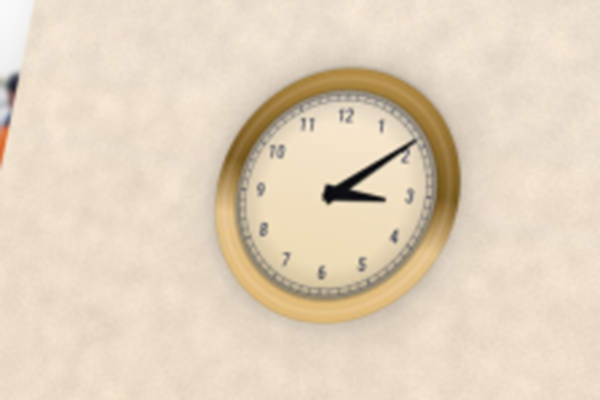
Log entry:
3h09
